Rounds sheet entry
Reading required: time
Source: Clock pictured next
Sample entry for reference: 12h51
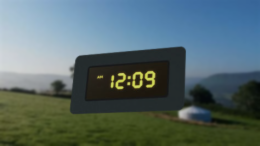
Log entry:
12h09
